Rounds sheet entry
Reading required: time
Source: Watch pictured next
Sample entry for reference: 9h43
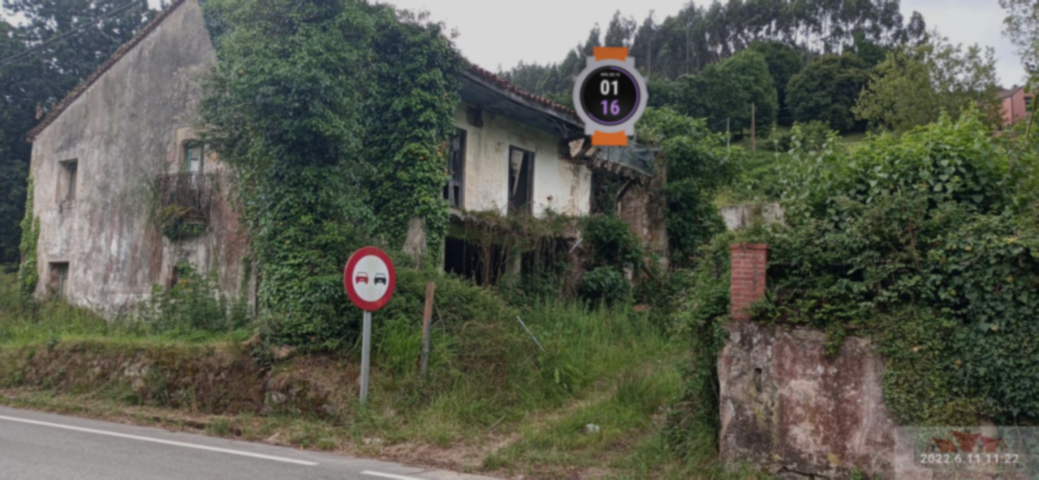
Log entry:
1h16
